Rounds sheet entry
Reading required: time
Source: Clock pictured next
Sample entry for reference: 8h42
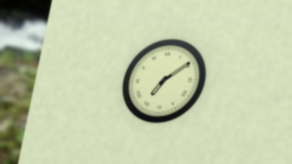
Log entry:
7h09
